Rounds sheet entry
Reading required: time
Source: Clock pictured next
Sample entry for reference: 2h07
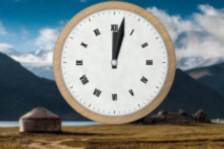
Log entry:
12h02
